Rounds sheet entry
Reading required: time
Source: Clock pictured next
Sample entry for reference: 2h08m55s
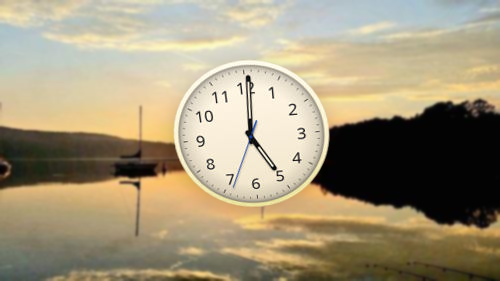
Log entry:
5h00m34s
